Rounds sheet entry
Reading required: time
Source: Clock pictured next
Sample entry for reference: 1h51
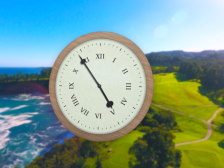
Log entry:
4h54
